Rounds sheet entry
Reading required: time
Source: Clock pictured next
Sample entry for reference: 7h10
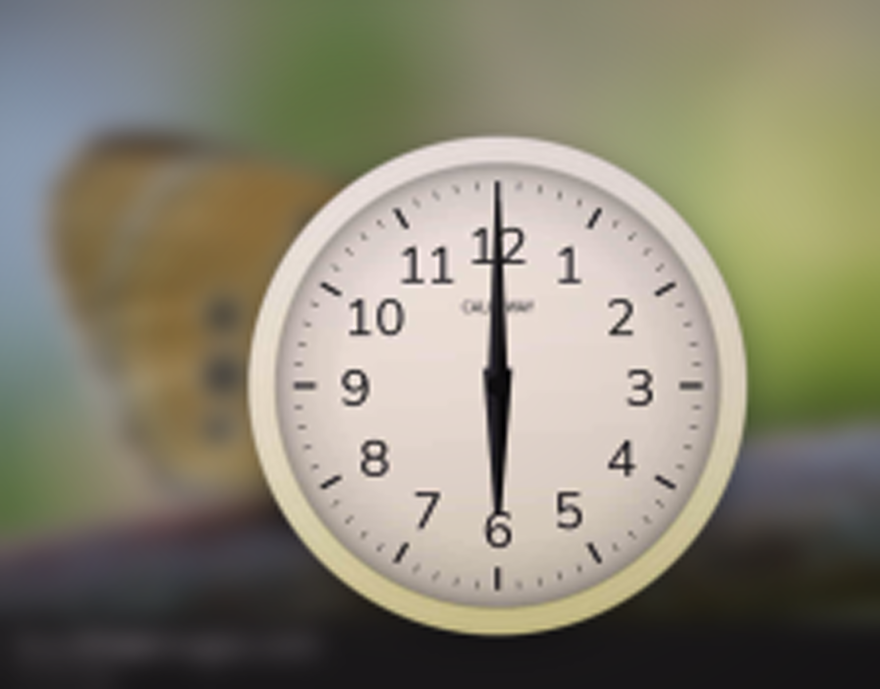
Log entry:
6h00
